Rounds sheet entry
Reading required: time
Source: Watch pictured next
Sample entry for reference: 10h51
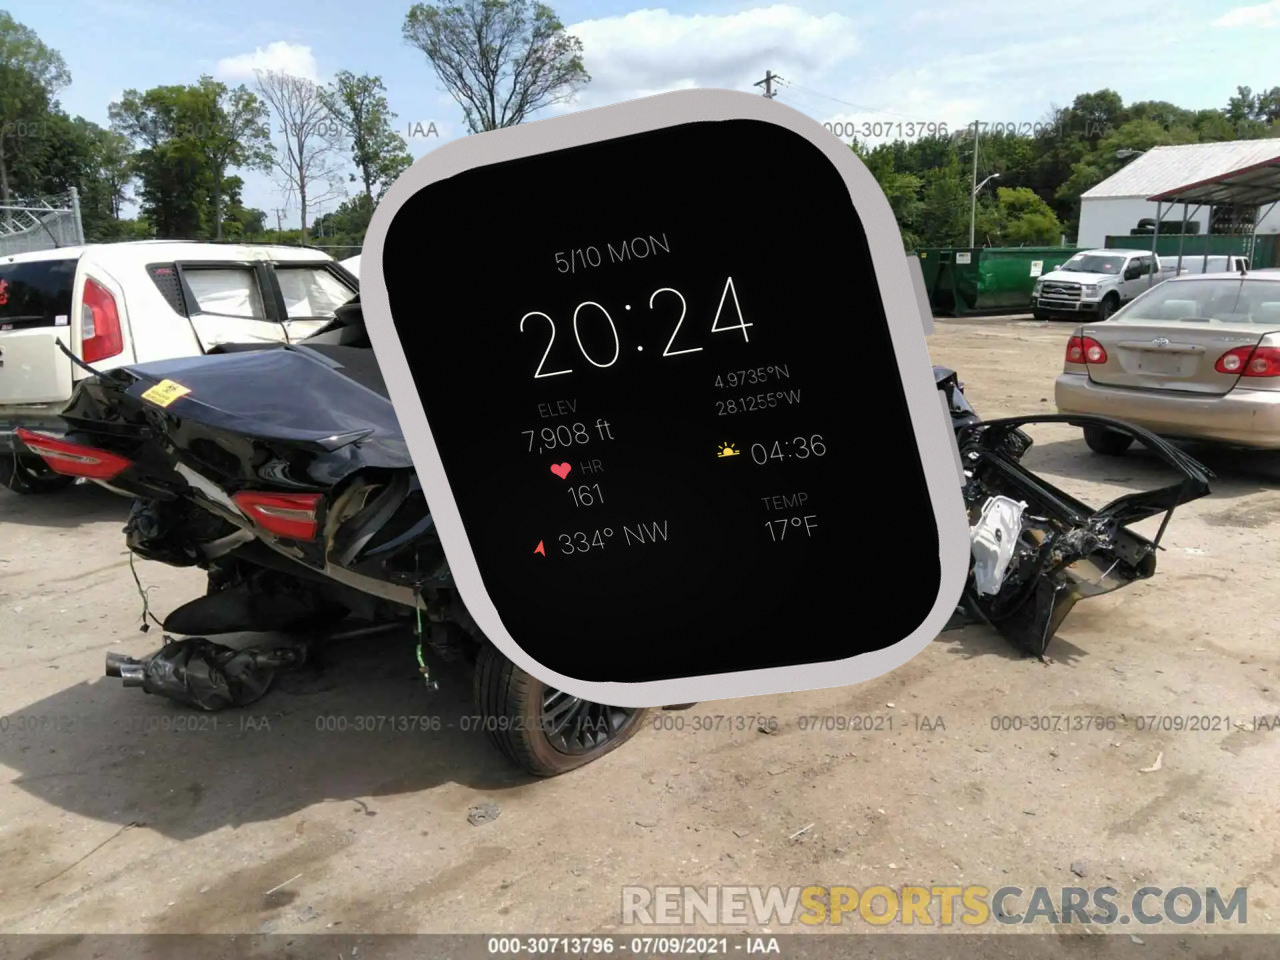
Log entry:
20h24
